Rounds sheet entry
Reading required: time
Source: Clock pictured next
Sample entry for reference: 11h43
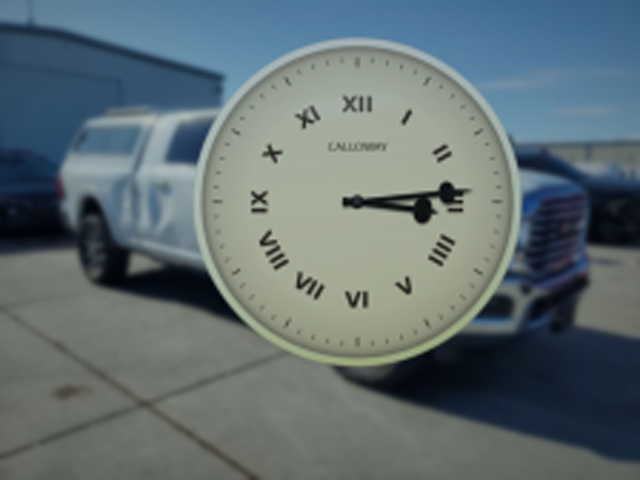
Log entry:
3h14
